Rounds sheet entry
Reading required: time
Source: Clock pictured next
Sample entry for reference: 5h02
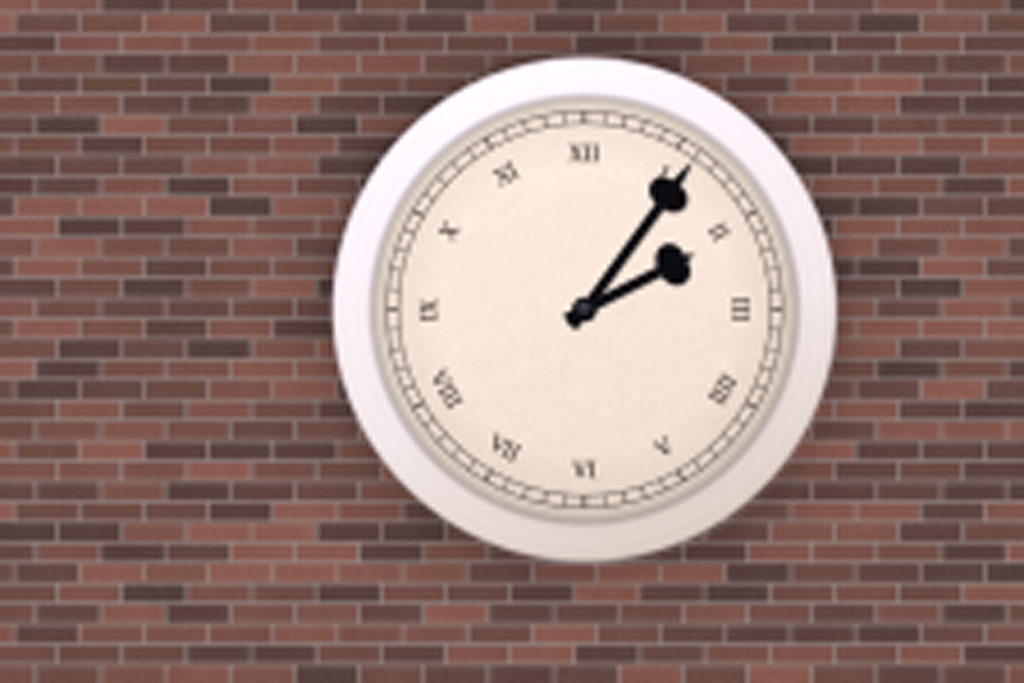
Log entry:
2h06
